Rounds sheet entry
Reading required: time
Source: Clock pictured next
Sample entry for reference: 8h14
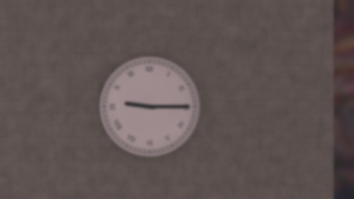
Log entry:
9h15
